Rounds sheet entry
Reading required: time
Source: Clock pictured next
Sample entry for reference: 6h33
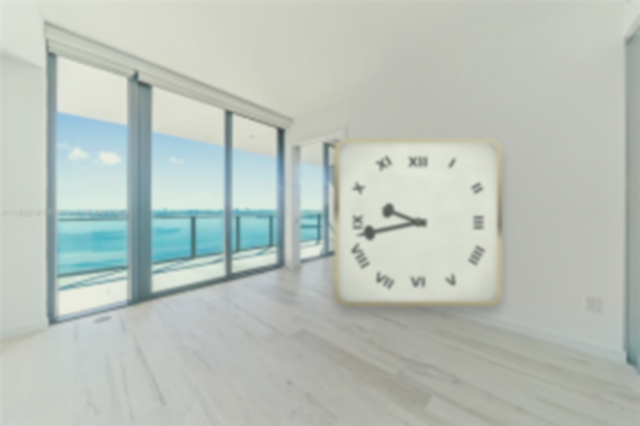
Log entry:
9h43
